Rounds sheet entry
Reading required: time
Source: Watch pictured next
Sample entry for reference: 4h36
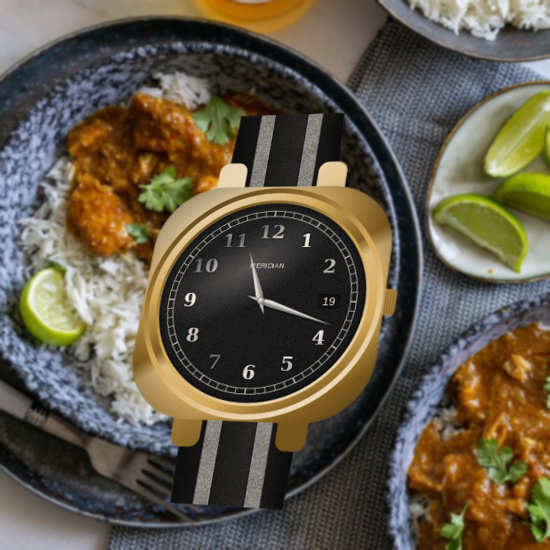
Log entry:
11h18
